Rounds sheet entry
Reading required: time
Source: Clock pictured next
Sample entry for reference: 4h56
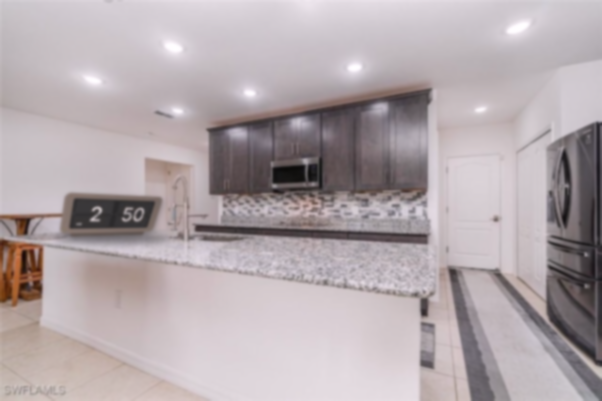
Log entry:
2h50
